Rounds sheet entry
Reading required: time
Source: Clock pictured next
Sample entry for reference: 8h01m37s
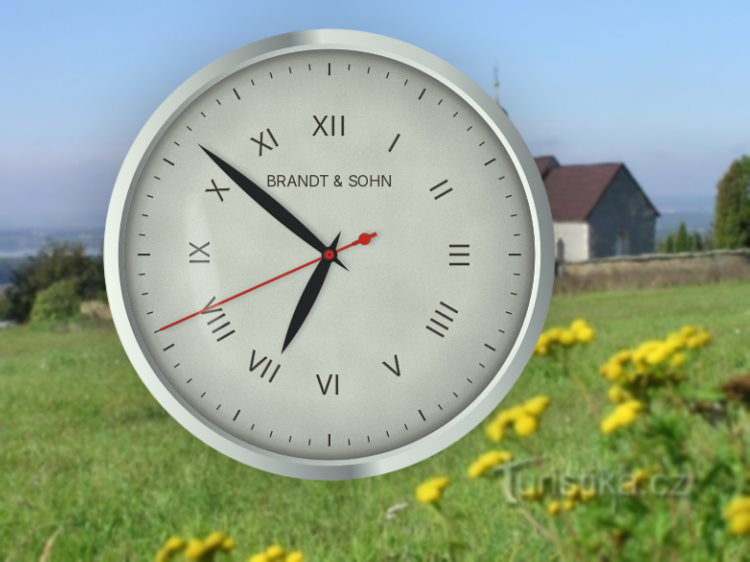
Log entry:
6h51m41s
